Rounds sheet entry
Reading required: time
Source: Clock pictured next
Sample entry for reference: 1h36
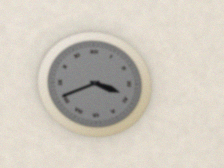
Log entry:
3h41
